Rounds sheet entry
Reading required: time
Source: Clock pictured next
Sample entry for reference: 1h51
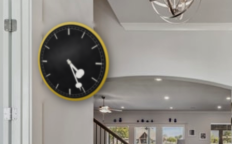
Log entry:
4h26
